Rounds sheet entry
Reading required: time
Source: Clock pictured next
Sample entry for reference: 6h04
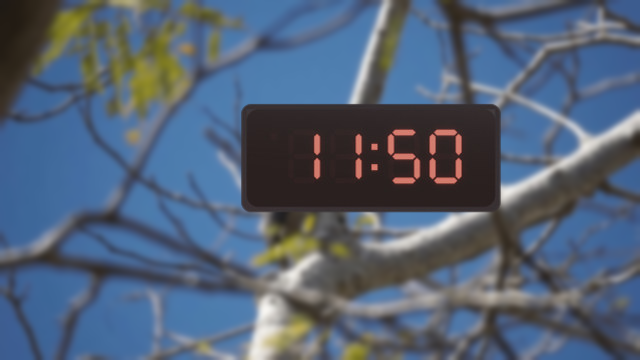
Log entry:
11h50
